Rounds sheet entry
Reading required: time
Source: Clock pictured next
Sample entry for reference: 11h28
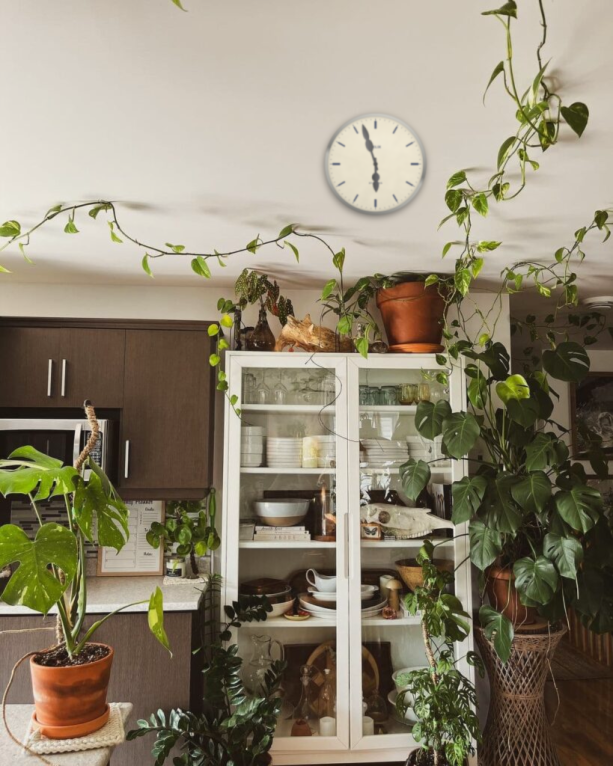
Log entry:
5h57
